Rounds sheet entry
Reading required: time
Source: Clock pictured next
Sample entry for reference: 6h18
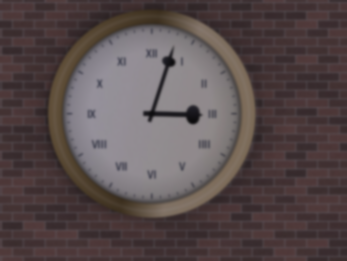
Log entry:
3h03
